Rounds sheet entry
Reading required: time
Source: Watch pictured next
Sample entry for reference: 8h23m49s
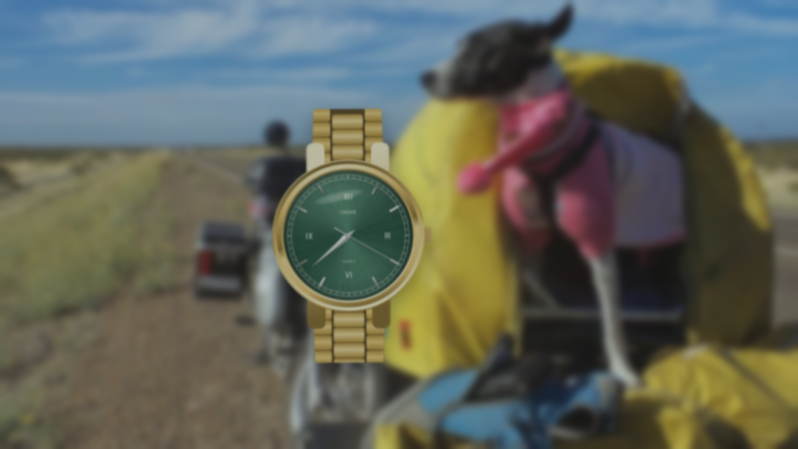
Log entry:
7h38m20s
